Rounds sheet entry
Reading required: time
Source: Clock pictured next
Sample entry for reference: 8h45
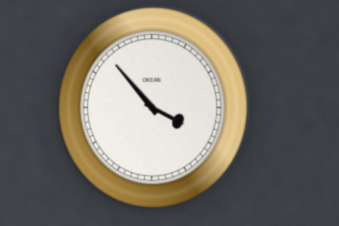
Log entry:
3h53
